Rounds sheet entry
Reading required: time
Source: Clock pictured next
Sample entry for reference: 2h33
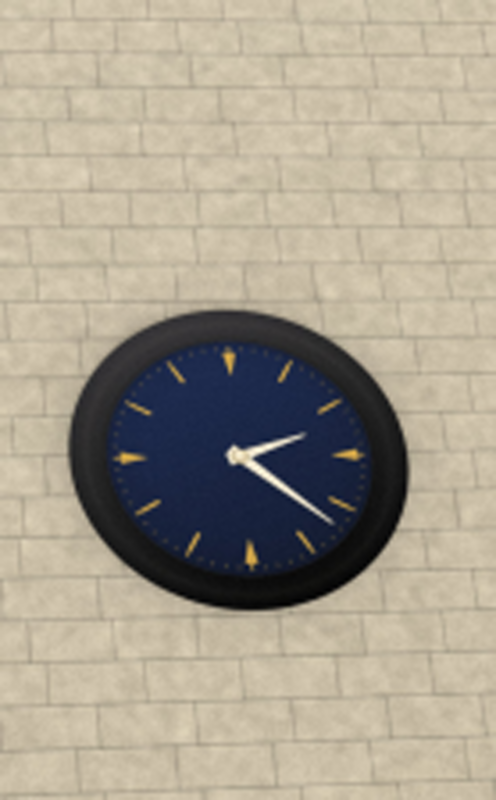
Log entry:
2h22
